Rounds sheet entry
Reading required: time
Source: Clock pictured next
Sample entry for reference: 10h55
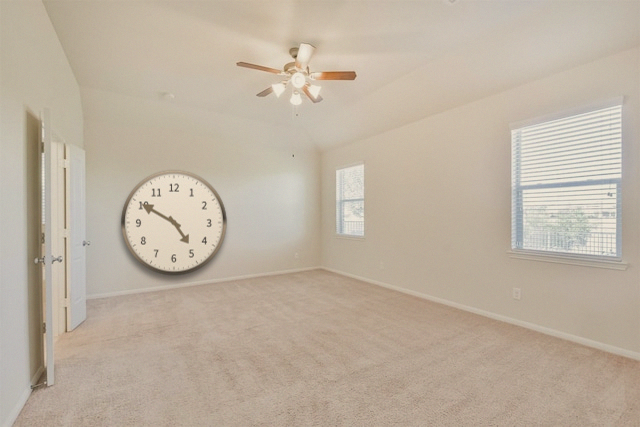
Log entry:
4h50
